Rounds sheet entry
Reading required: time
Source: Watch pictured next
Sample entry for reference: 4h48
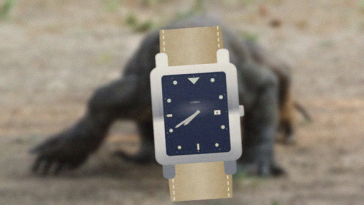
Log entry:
7h40
